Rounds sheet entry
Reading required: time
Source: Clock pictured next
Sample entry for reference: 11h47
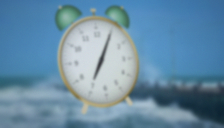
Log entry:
7h05
